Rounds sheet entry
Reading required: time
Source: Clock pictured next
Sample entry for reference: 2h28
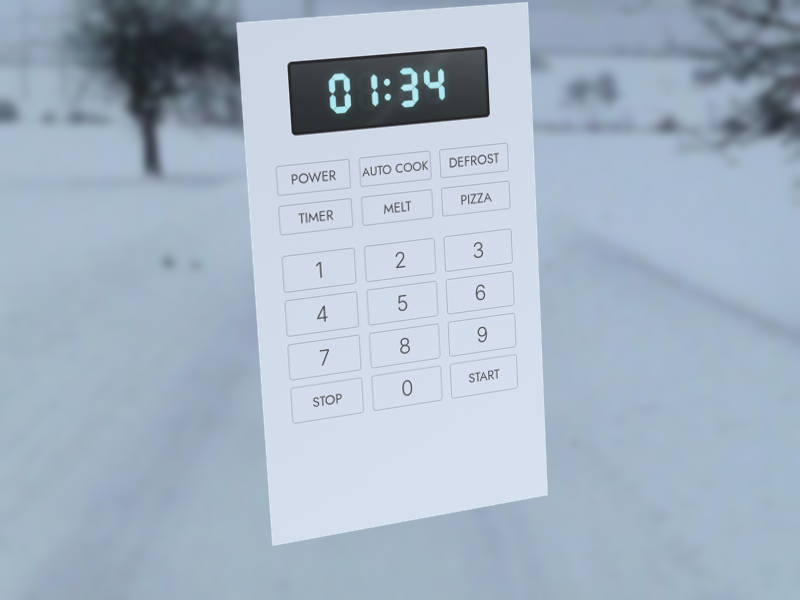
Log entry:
1h34
